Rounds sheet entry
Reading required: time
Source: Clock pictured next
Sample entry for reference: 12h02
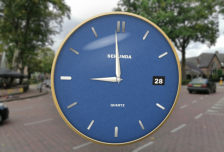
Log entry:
8h59
